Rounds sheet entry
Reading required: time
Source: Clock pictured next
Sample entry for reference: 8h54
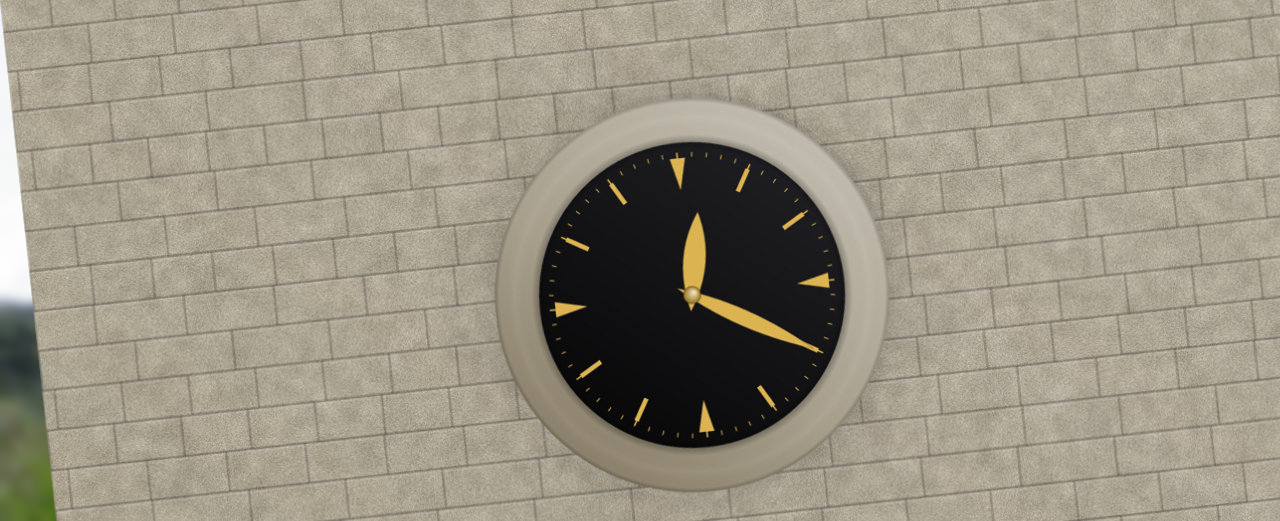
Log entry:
12h20
